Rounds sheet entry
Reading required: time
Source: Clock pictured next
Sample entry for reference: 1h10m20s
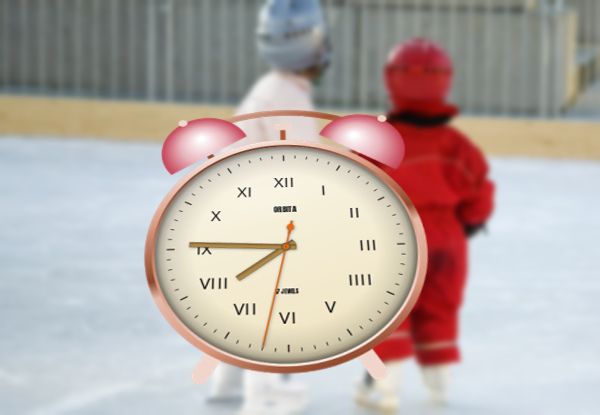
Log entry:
7h45m32s
